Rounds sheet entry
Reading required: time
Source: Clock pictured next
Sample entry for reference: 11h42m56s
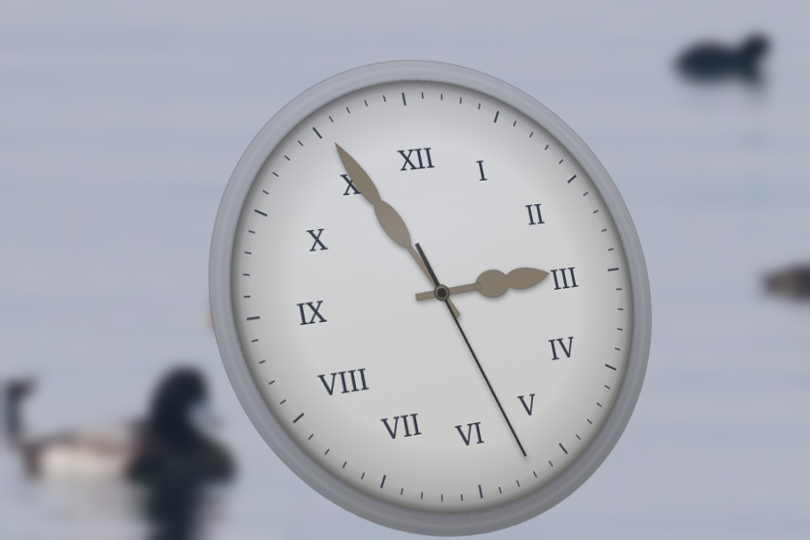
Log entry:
2h55m27s
